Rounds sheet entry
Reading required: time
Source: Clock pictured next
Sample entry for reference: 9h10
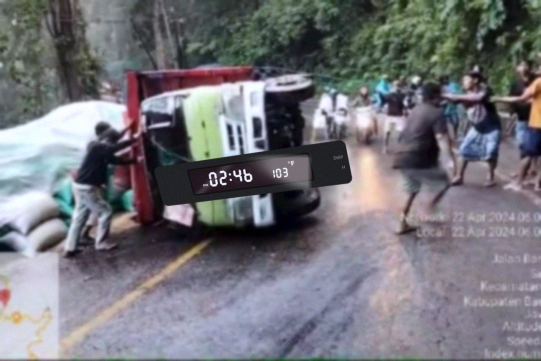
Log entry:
2h46
